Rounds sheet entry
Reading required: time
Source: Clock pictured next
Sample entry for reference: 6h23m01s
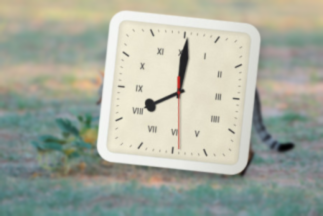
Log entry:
8h00m29s
